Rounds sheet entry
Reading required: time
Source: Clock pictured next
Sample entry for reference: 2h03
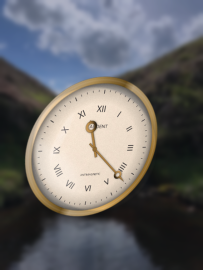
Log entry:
11h22
